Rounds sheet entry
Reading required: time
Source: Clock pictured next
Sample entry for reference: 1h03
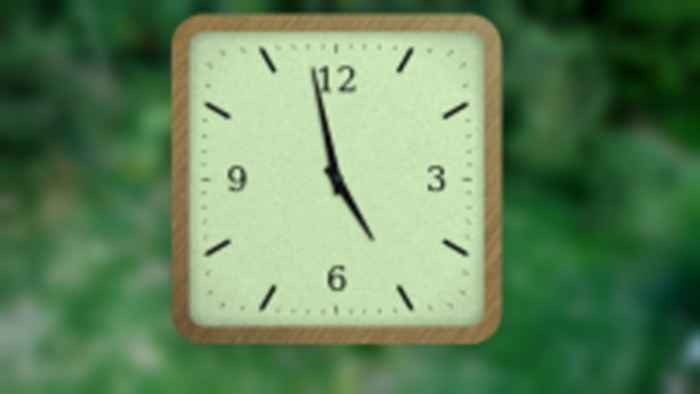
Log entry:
4h58
